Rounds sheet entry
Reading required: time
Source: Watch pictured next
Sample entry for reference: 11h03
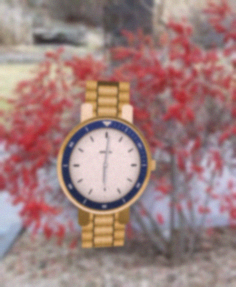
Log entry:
6h01
